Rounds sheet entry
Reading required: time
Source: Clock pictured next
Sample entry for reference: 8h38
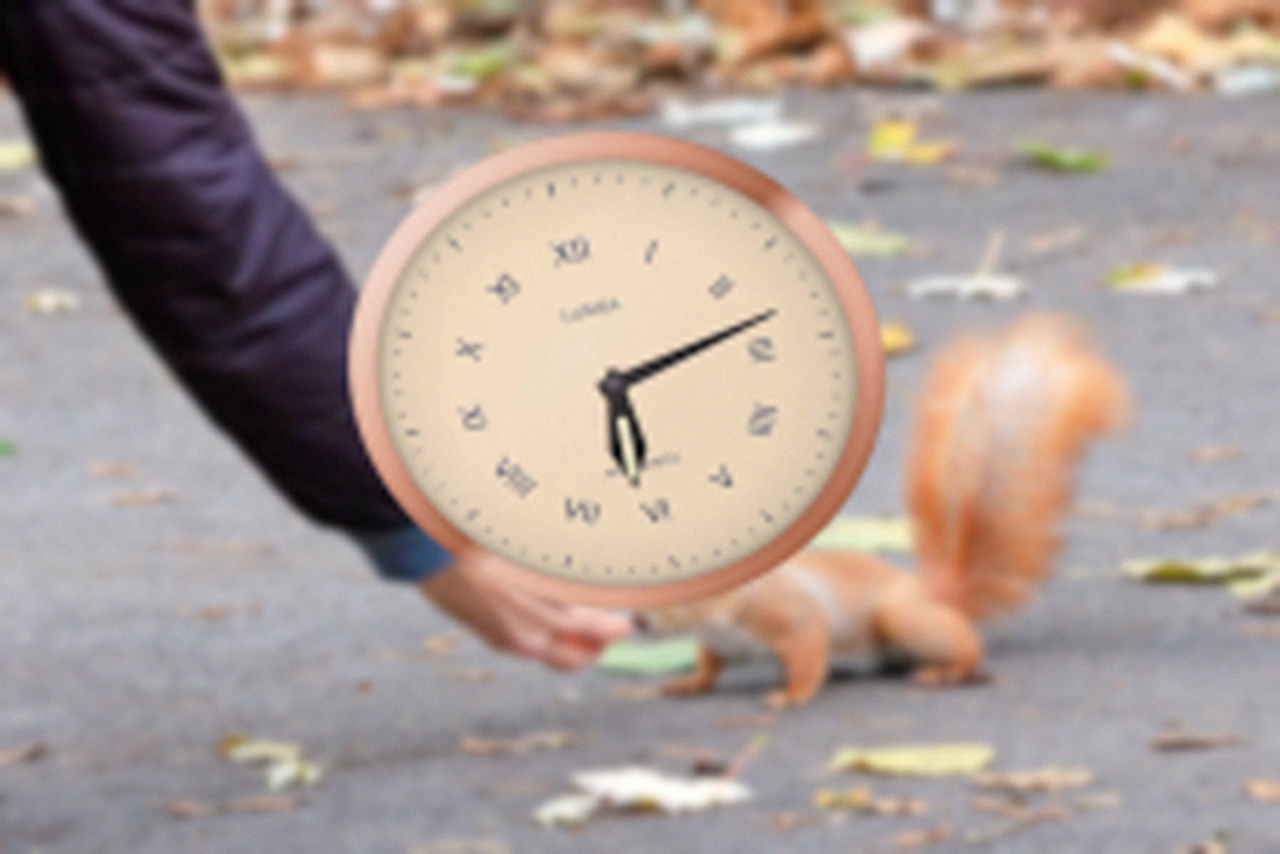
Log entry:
6h13
